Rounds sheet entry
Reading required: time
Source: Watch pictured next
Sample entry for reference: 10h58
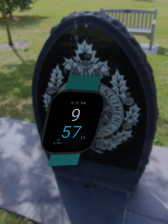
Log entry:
9h57
